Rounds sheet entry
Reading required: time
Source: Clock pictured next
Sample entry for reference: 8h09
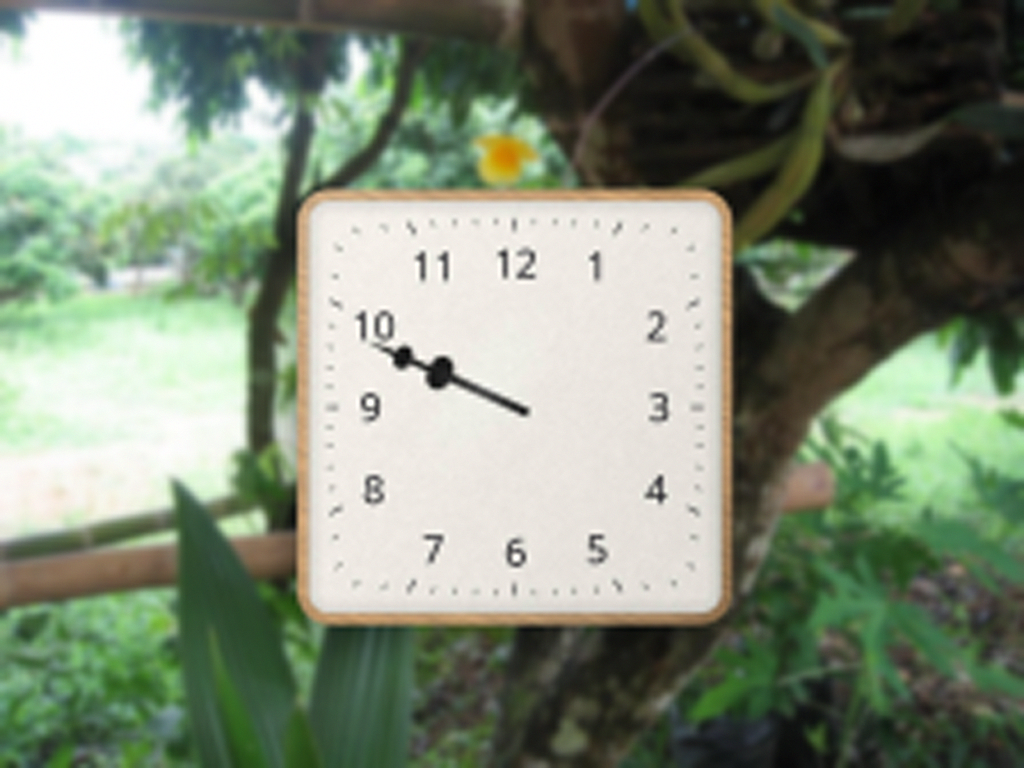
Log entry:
9h49
